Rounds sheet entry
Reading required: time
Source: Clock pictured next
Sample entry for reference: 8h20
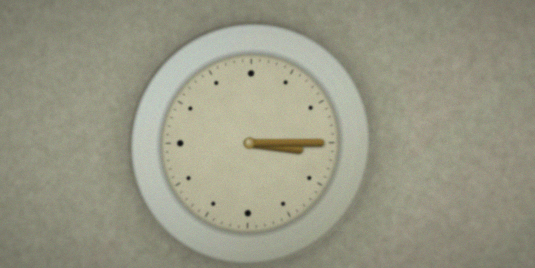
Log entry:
3h15
